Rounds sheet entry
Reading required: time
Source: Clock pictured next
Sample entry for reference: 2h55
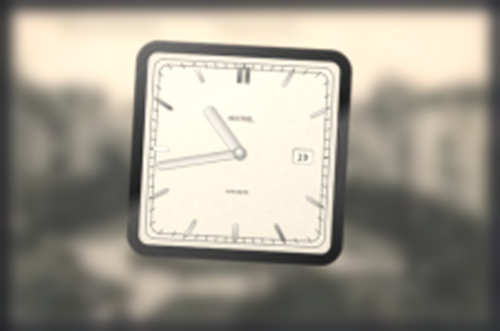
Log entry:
10h43
